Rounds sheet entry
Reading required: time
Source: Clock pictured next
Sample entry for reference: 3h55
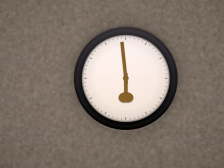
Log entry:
5h59
